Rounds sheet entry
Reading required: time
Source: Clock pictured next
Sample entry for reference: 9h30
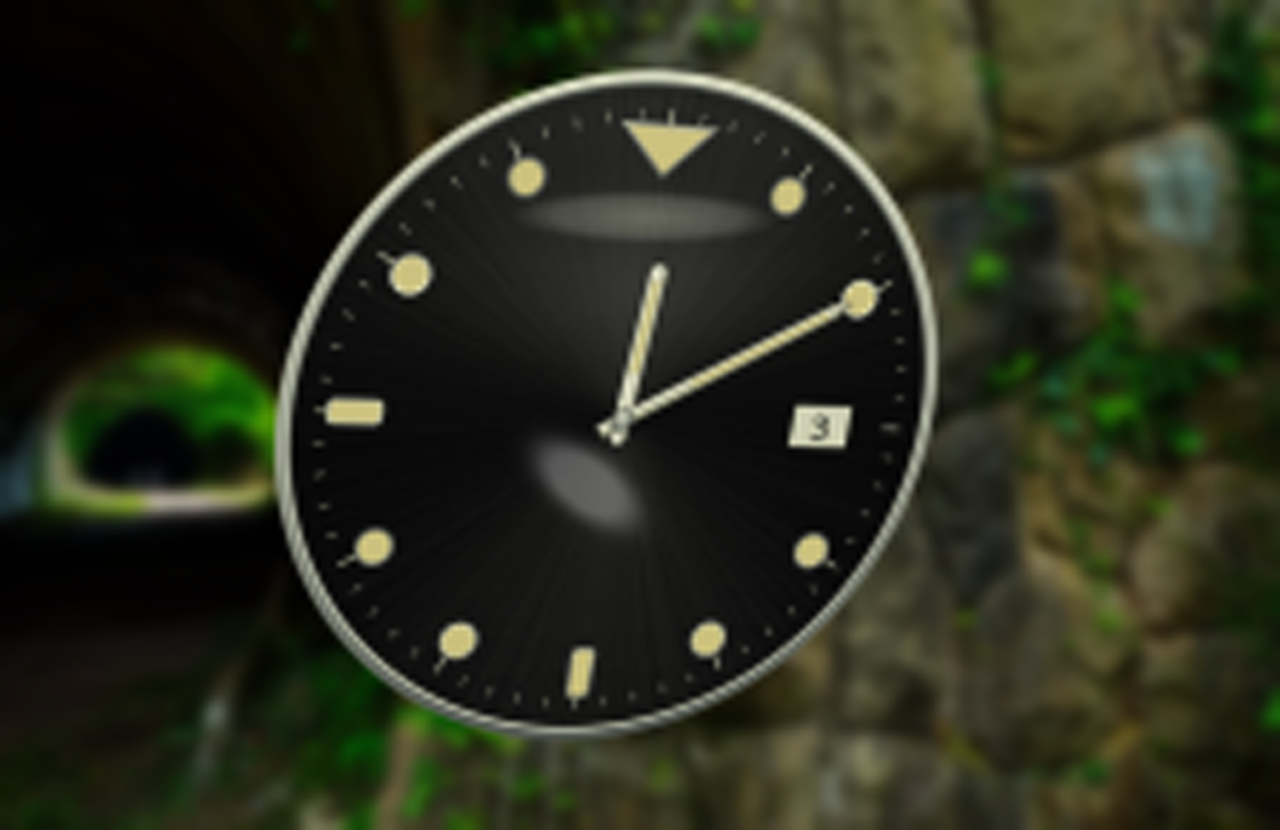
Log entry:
12h10
